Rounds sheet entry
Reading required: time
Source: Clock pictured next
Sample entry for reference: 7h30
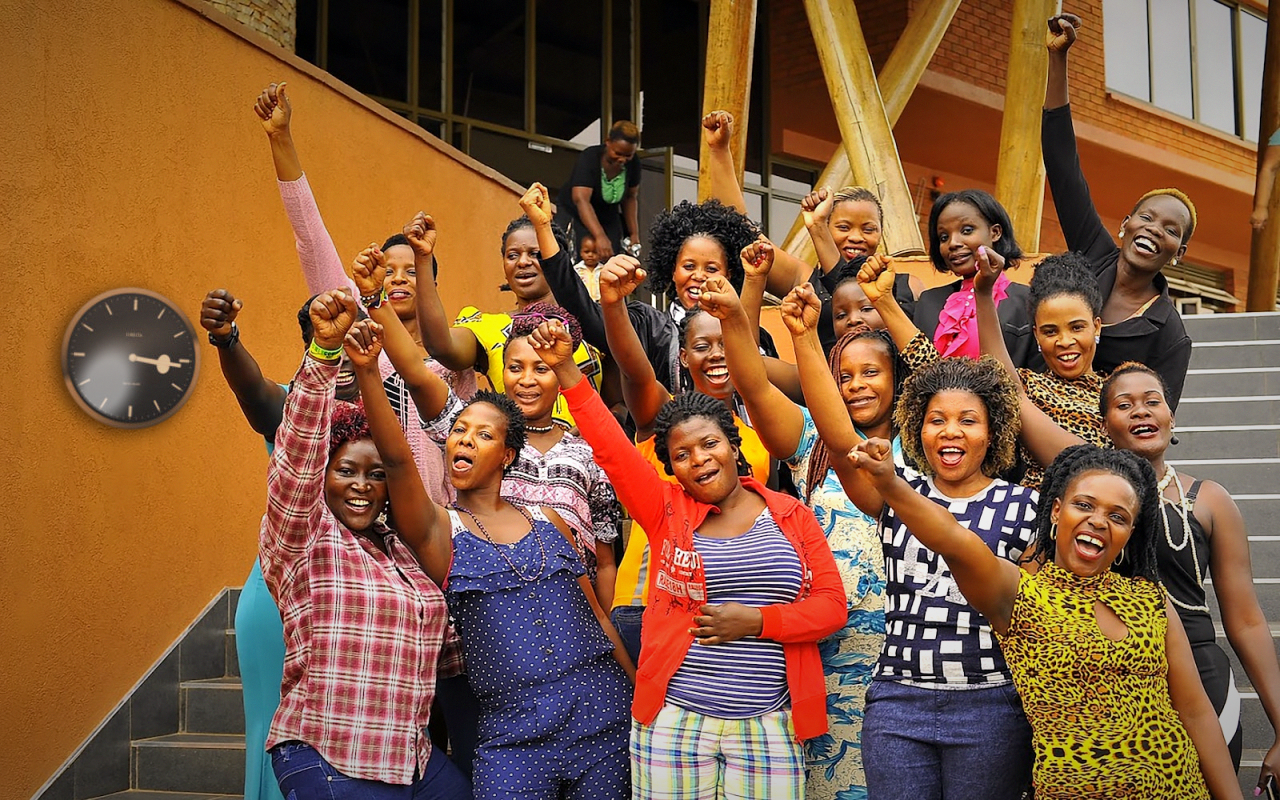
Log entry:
3h16
